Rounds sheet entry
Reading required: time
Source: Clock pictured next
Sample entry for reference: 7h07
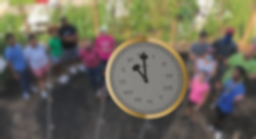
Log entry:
11h01
